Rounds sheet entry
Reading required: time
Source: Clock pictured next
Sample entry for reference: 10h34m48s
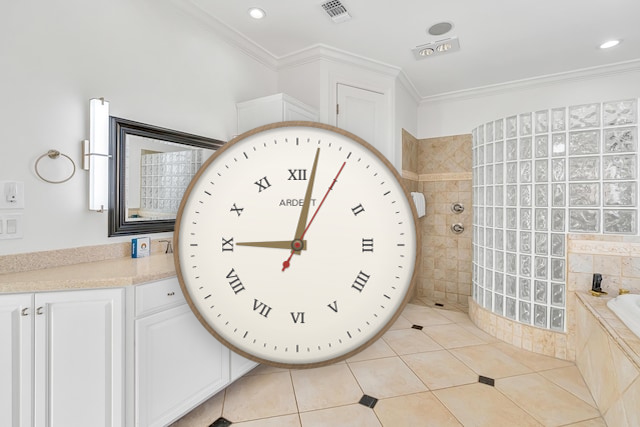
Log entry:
9h02m05s
